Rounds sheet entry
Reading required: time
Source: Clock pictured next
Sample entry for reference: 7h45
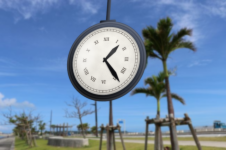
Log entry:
1h24
